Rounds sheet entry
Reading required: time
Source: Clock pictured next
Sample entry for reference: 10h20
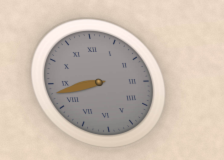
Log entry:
8h43
